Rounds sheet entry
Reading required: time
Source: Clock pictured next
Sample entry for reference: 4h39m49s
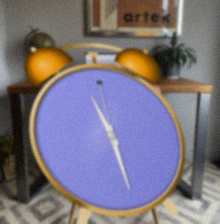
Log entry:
11h29m00s
